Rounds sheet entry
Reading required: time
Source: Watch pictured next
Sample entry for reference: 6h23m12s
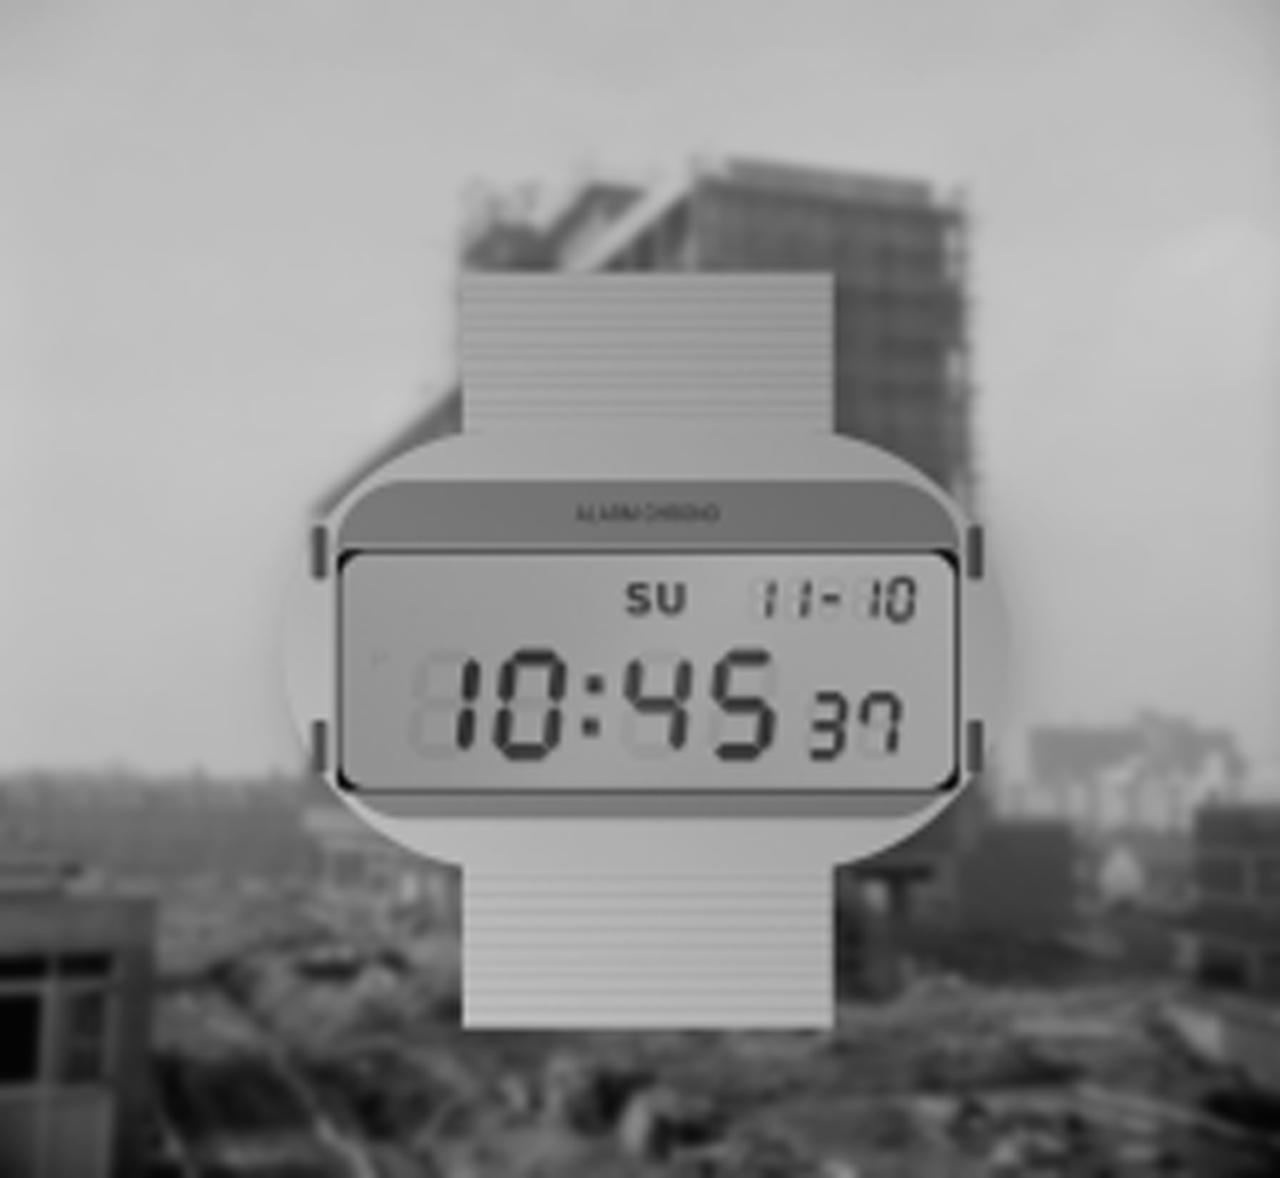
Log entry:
10h45m37s
